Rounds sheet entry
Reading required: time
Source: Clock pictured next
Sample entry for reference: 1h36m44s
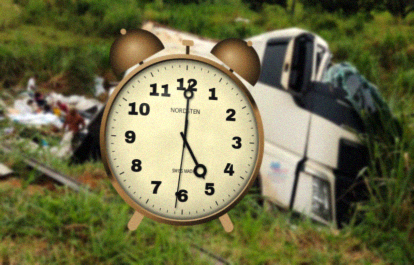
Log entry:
5h00m31s
